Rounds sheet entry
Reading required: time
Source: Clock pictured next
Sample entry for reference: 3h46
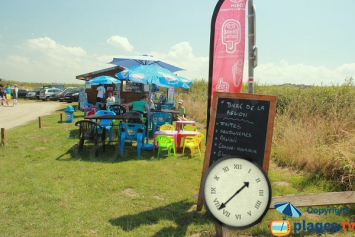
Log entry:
1h38
